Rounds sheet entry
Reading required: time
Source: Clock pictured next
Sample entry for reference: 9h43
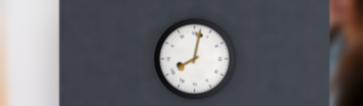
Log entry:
8h02
